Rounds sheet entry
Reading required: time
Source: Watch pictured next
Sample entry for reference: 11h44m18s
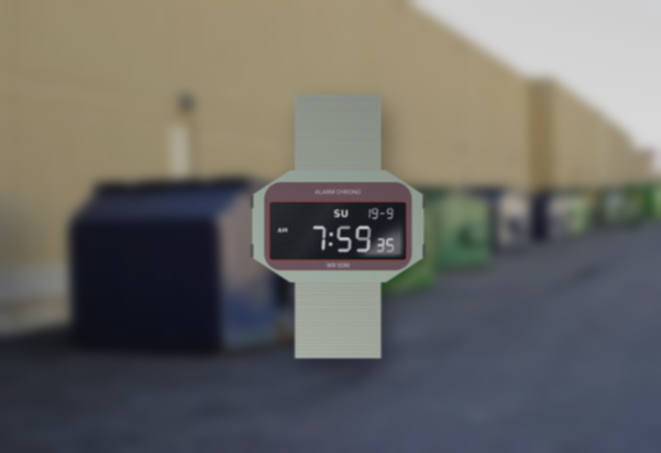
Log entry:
7h59m35s
